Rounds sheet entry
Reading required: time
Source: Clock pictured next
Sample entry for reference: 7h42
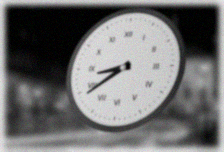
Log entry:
8h39
